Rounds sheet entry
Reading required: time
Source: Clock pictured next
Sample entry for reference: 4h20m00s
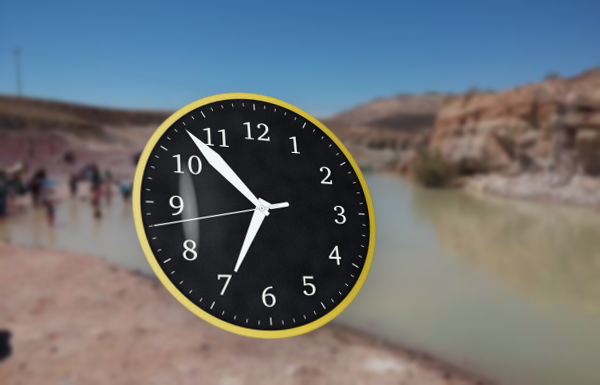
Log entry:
6h52m43s
